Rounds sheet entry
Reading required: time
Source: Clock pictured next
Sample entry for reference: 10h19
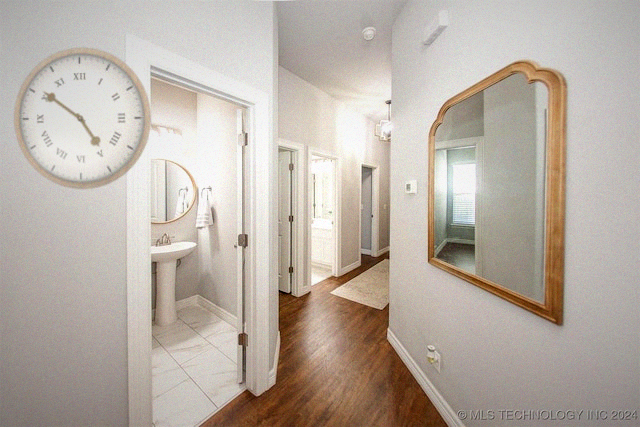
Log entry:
4h51
